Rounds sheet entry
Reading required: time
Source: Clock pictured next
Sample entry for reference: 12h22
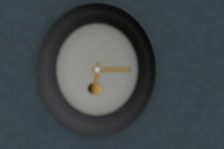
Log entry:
6h15
